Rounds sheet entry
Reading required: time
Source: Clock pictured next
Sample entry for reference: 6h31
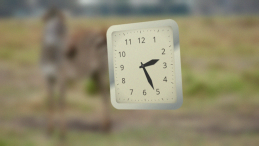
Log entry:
2h26
